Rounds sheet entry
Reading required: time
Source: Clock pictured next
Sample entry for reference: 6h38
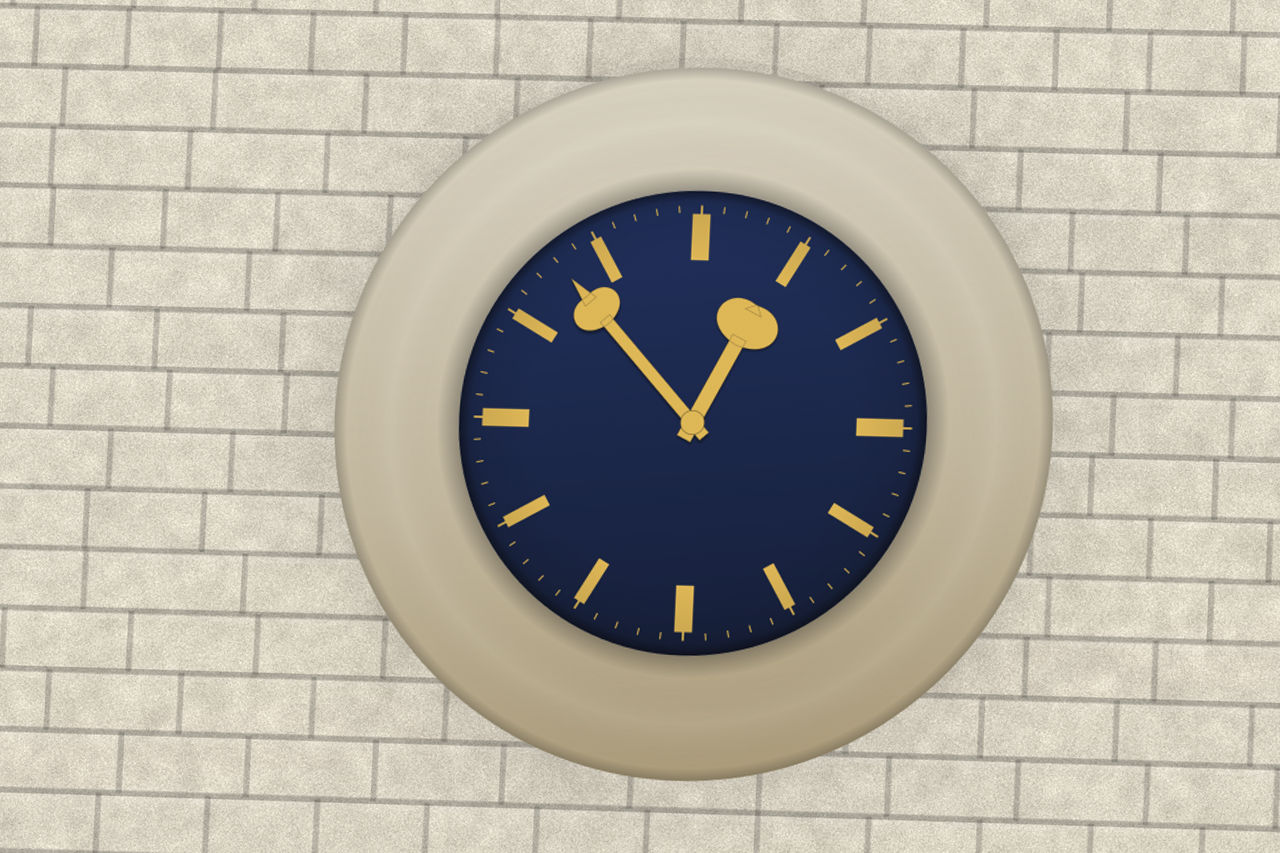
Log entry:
12h53
